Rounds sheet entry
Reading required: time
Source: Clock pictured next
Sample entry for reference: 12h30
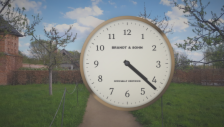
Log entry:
4h22
